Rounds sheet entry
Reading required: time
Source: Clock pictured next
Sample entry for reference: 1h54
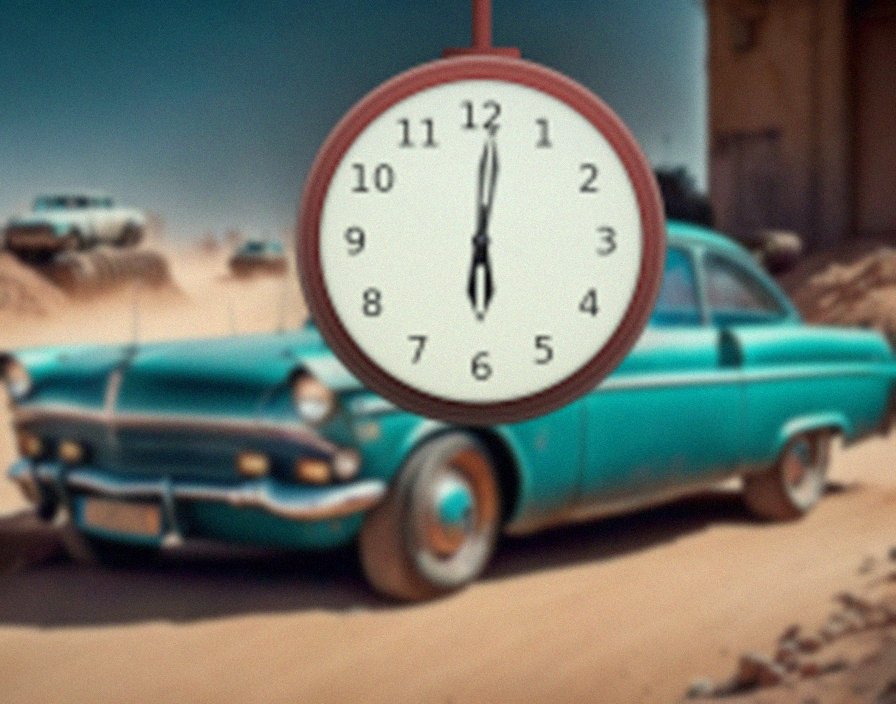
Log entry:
6h01
